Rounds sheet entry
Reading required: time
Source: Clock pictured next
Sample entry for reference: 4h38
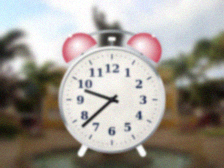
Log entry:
9h38
